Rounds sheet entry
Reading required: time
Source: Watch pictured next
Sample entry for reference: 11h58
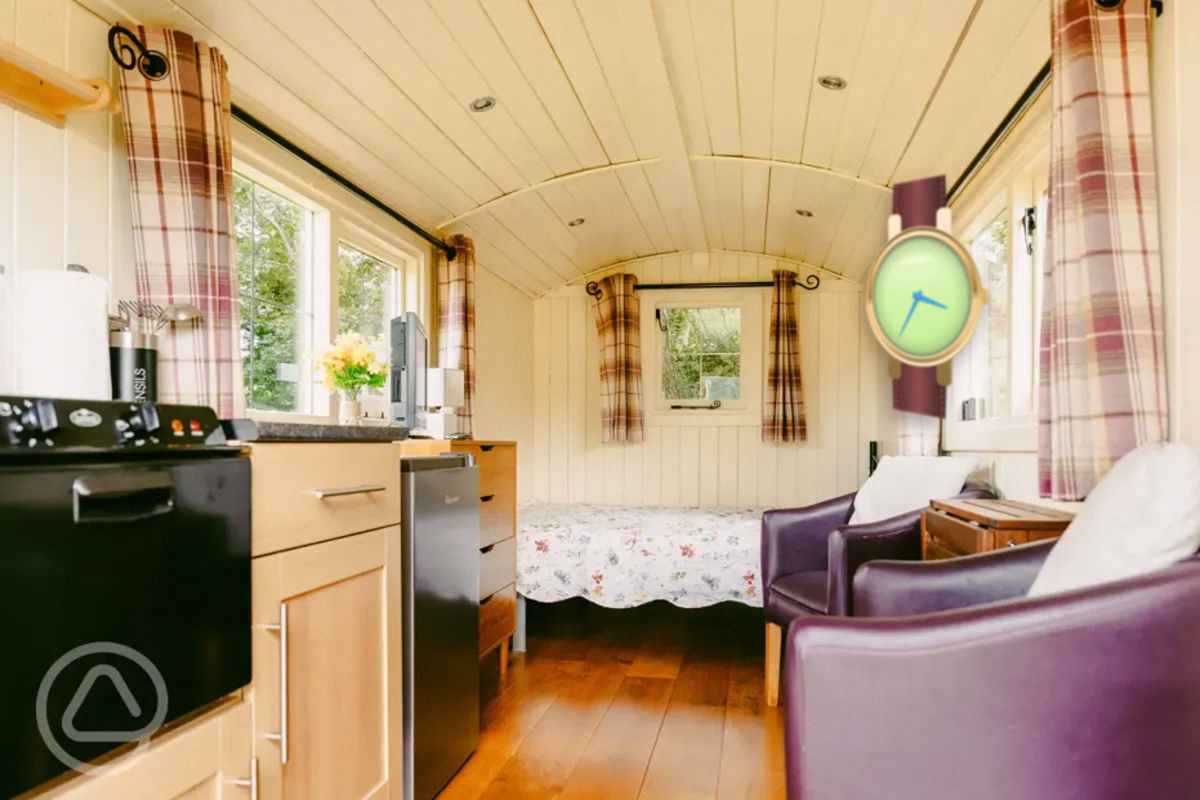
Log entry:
3h35
